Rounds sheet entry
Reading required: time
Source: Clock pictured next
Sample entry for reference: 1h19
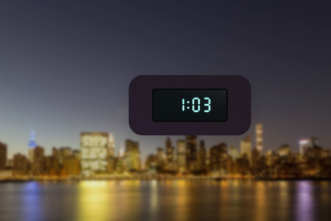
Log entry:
1h03
